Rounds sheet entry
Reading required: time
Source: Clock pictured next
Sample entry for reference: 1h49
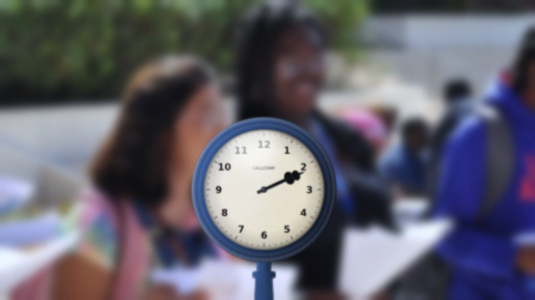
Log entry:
2h11
